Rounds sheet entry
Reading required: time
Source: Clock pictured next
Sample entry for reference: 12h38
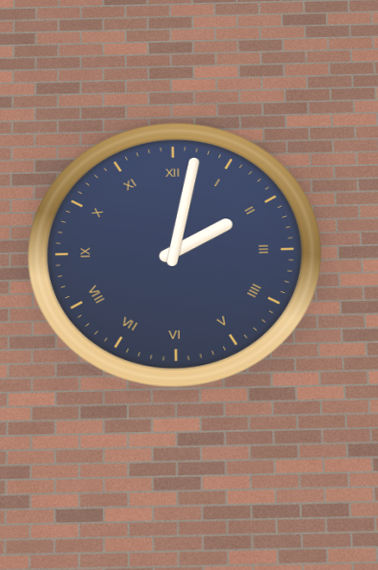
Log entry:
2h02
